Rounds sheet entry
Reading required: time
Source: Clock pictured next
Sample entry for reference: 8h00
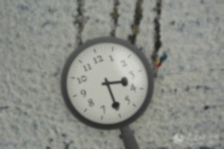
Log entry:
3h30
